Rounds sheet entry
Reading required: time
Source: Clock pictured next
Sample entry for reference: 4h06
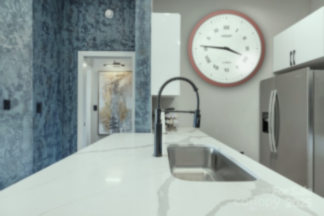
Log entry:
3h46
